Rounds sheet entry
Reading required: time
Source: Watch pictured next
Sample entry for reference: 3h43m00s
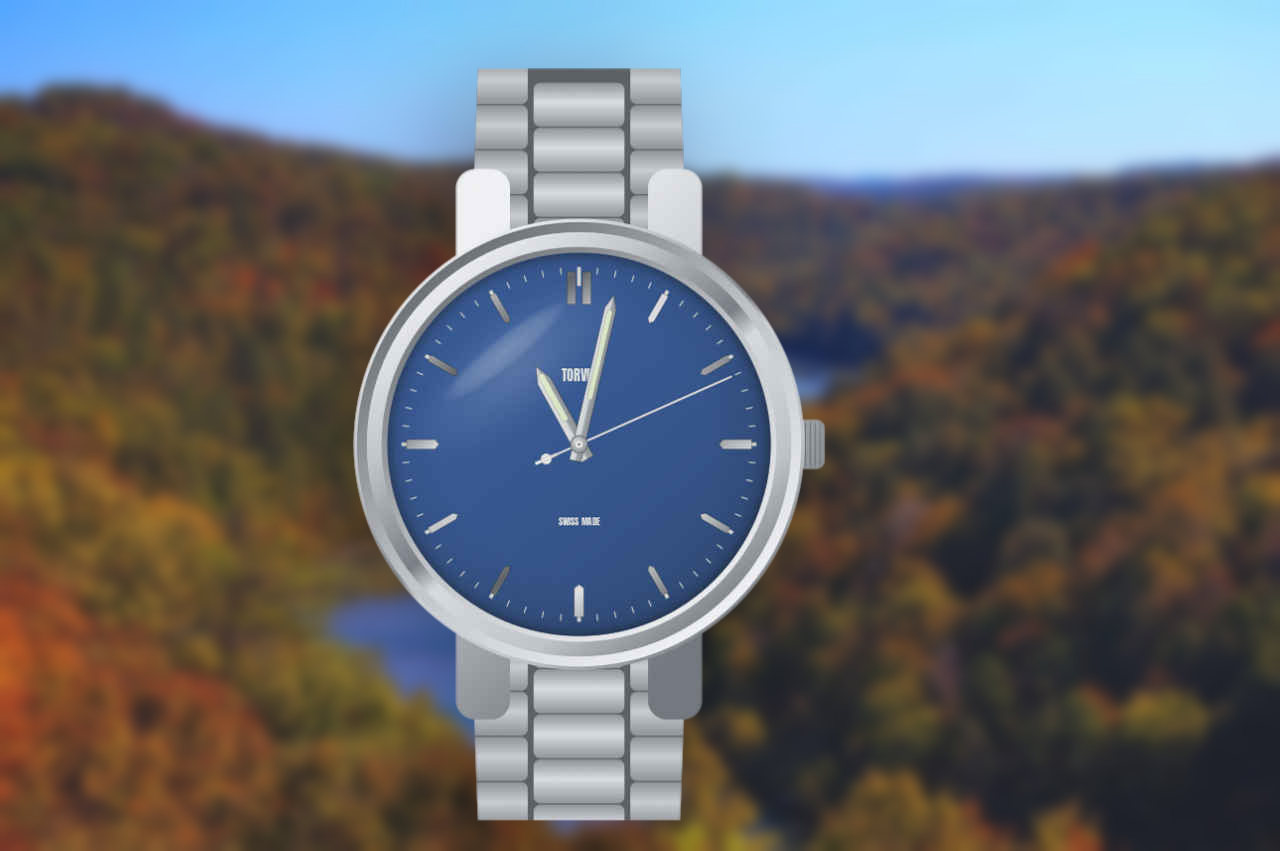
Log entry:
11h02m11s
